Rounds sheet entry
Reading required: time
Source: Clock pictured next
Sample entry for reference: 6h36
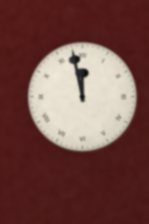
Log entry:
11h58
